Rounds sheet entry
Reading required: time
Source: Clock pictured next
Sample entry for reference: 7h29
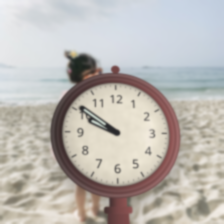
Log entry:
9h51
